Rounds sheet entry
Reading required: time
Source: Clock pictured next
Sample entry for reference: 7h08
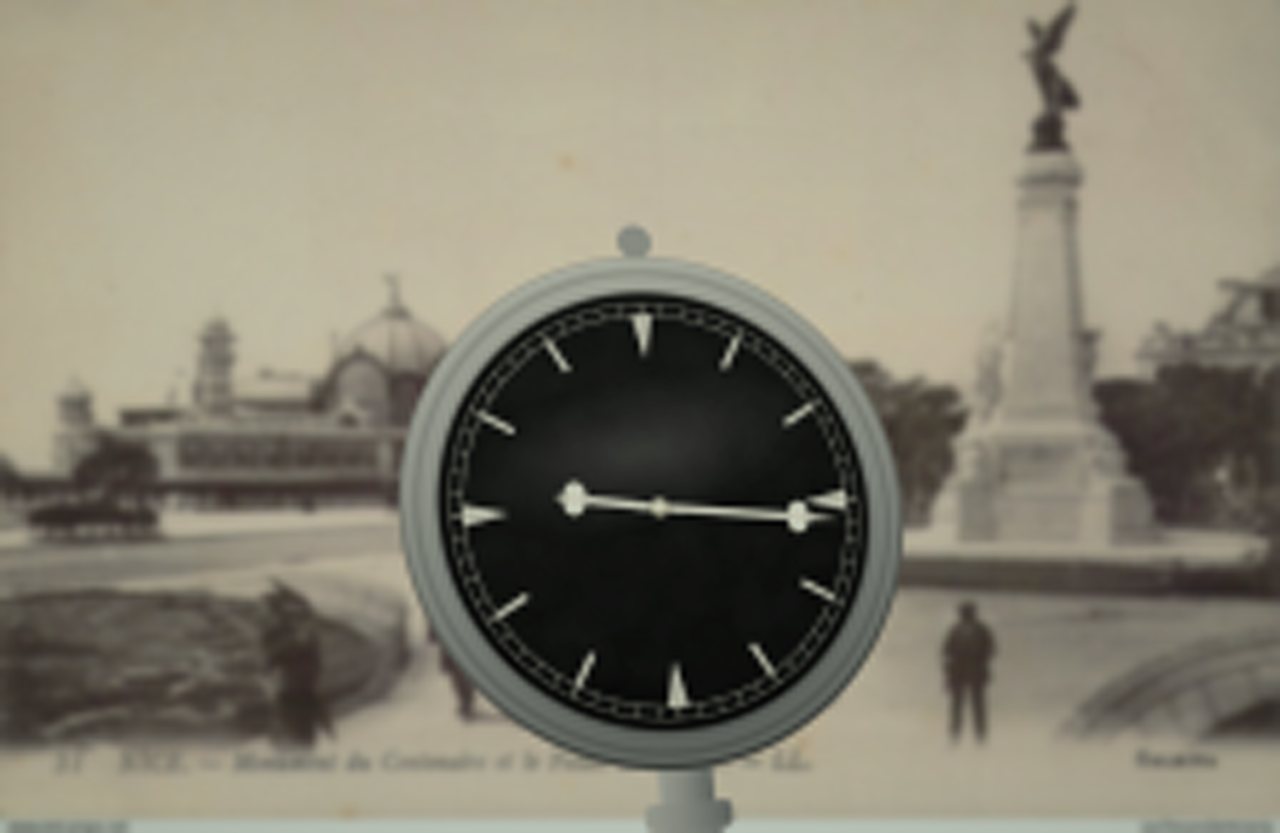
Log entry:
9h16
